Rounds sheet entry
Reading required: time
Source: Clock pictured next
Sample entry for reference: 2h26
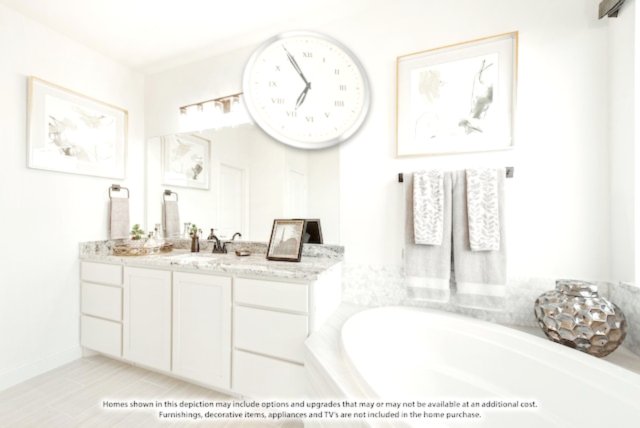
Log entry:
6h55
